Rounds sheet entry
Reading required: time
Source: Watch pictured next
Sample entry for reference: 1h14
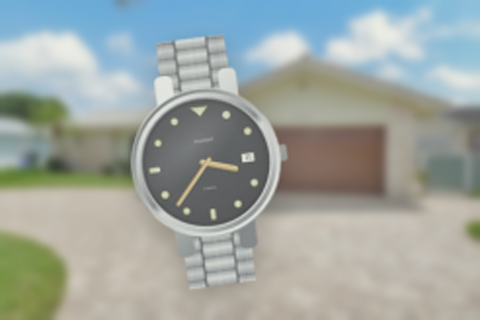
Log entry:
3h37
